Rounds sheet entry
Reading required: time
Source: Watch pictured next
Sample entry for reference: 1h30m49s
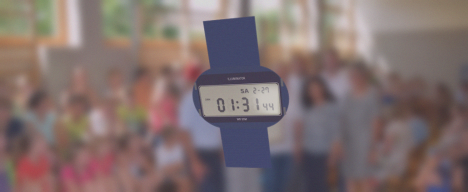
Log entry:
1h31m44s
